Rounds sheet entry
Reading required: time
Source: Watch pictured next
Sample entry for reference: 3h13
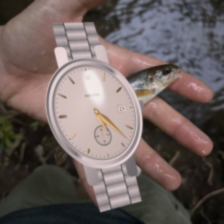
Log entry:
5h23
